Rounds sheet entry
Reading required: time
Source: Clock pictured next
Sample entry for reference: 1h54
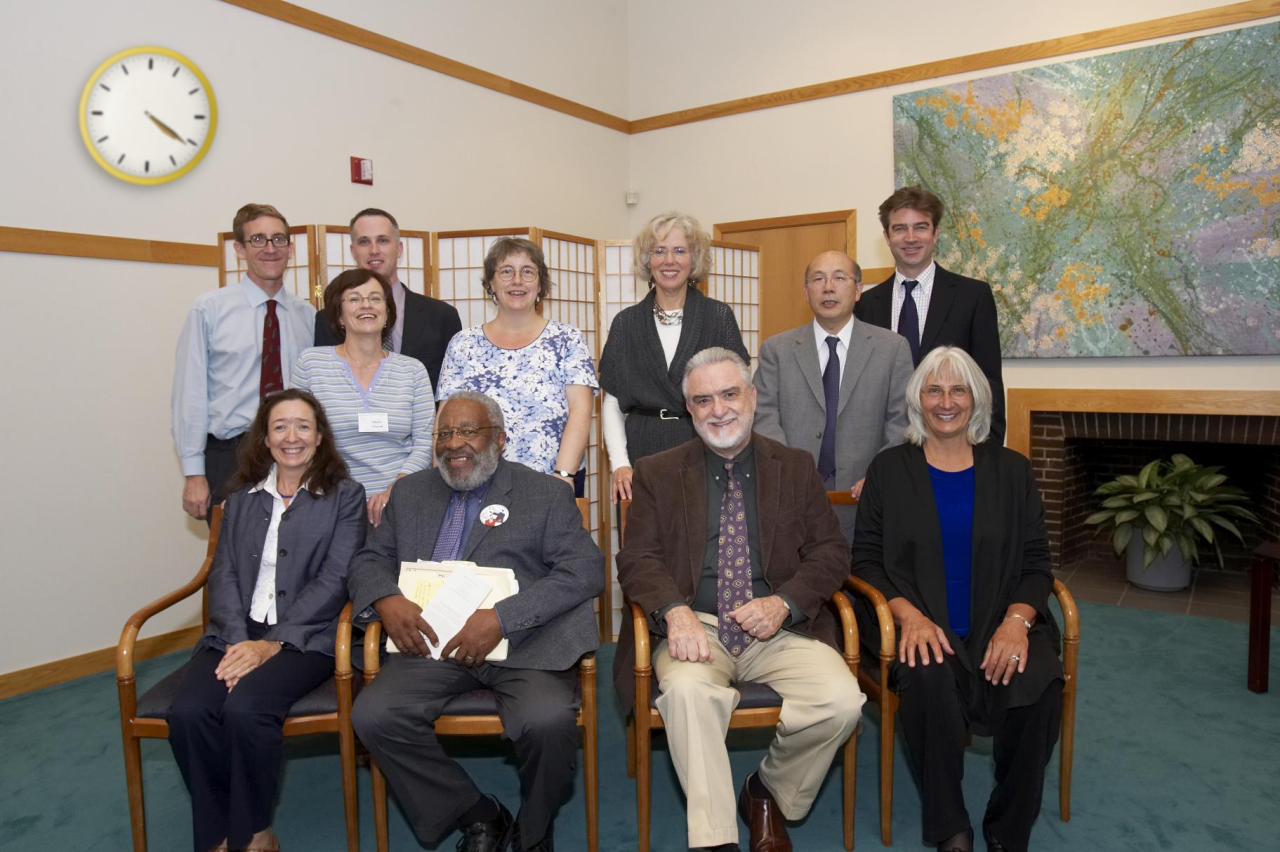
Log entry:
4h21
